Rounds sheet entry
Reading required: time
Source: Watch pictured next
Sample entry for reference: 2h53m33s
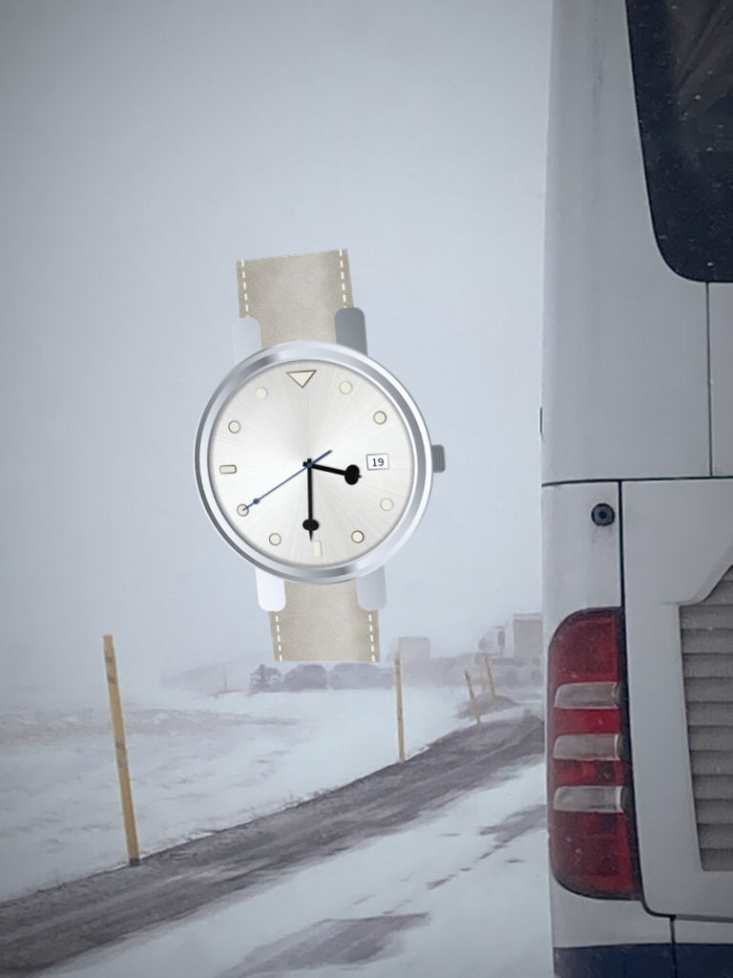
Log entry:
3h30m40s
